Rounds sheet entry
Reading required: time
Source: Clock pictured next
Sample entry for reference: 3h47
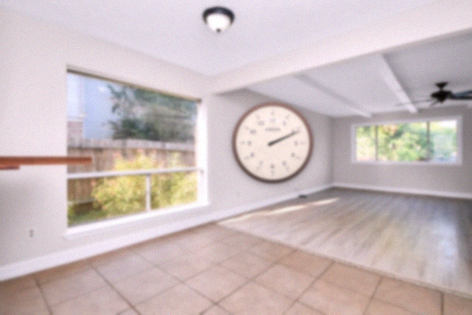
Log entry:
2h11
